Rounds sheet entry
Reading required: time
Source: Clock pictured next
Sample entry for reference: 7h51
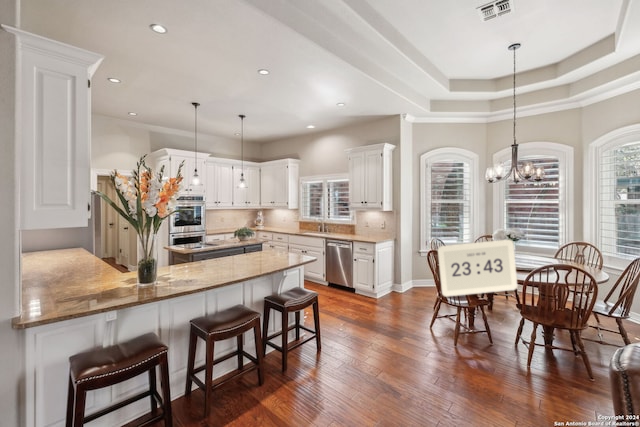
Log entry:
23h43
